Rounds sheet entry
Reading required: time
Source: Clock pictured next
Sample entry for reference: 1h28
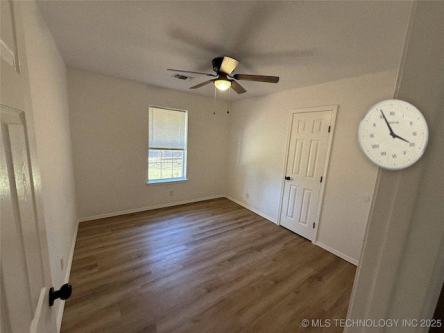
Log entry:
3h56
